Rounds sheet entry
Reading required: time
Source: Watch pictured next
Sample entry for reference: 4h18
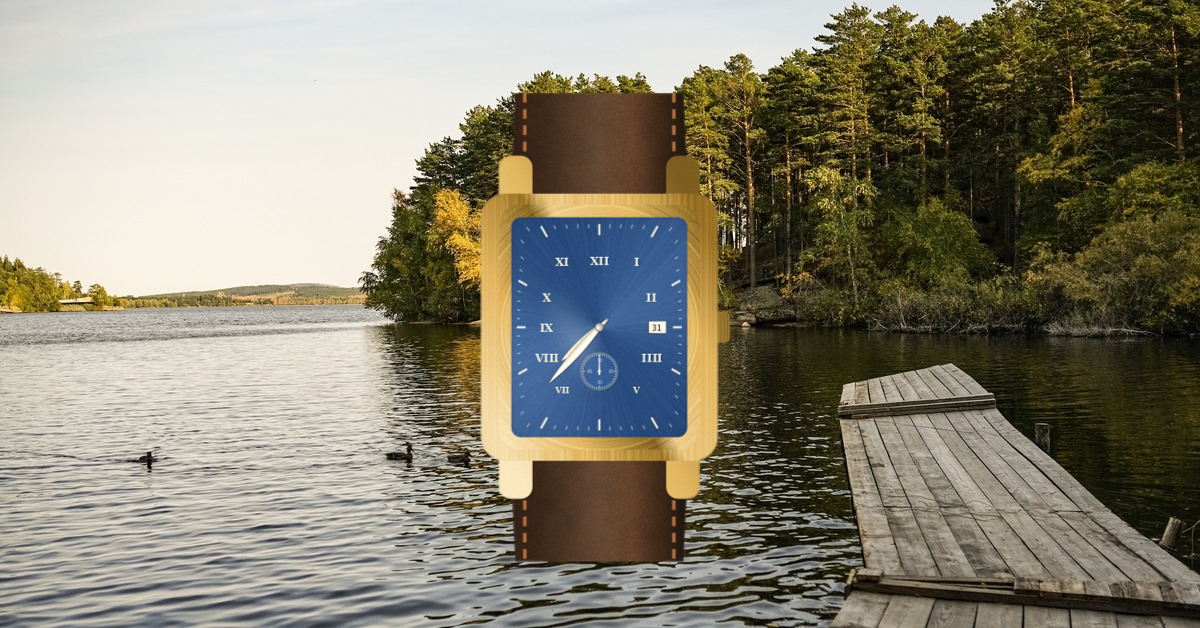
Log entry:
7h37
